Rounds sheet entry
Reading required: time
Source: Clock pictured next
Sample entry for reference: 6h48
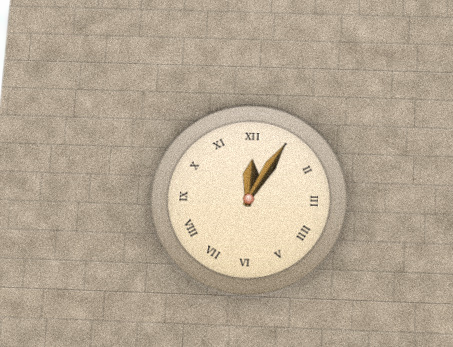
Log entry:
12h05
